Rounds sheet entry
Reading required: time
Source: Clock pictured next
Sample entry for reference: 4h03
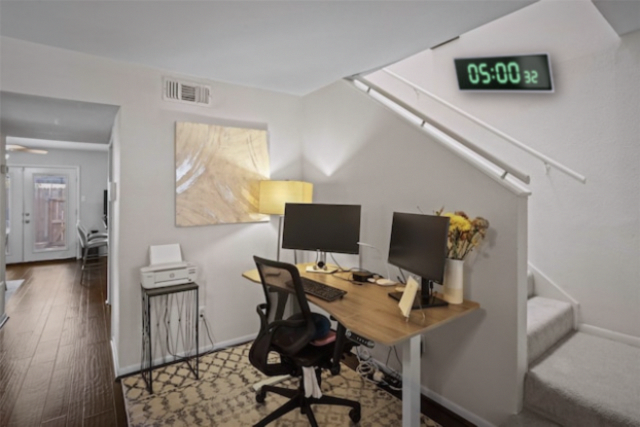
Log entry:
5h00
